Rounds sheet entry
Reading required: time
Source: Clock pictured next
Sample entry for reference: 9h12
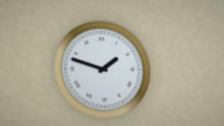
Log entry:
1h48
